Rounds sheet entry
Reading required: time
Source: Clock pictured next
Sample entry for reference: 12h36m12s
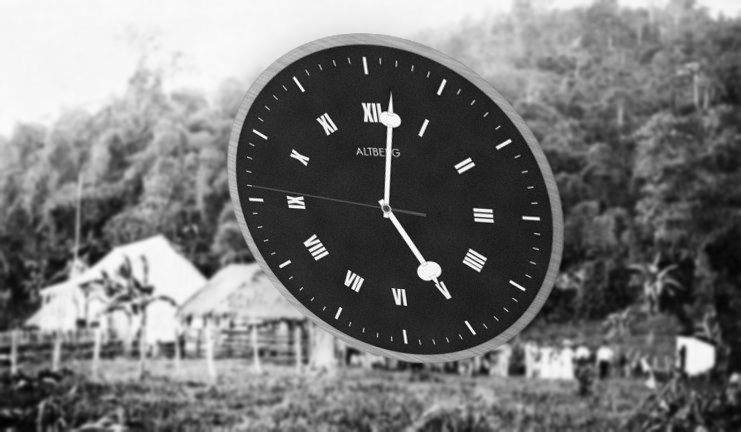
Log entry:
5h01m46s
